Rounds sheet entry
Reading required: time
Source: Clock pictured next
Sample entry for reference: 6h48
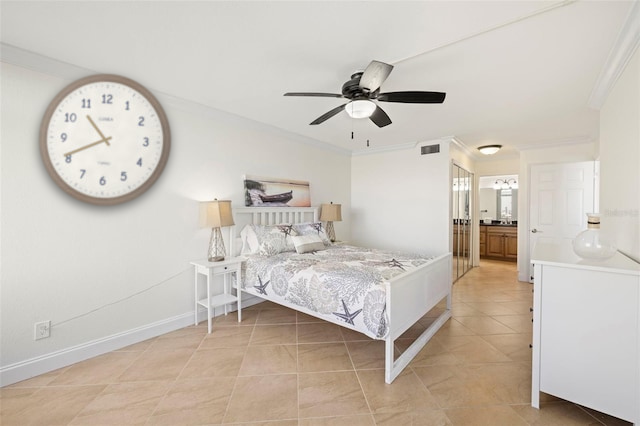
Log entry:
10h41
